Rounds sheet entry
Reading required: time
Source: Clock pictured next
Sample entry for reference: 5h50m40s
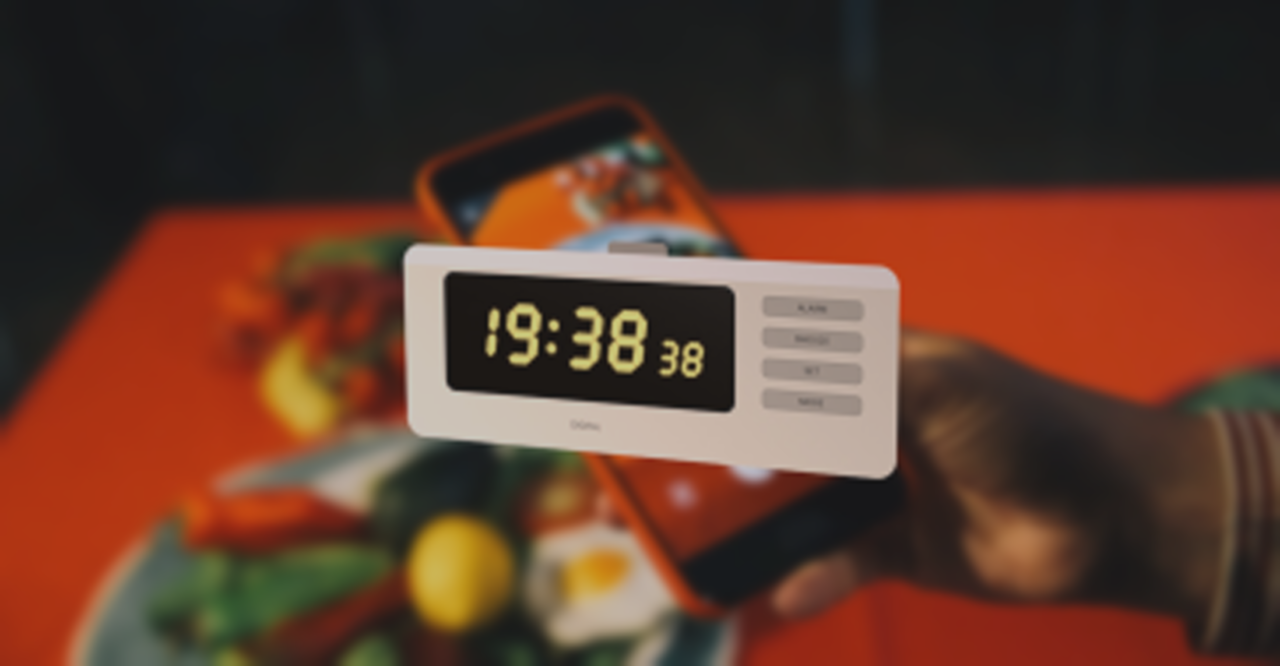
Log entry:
19h38m38s
